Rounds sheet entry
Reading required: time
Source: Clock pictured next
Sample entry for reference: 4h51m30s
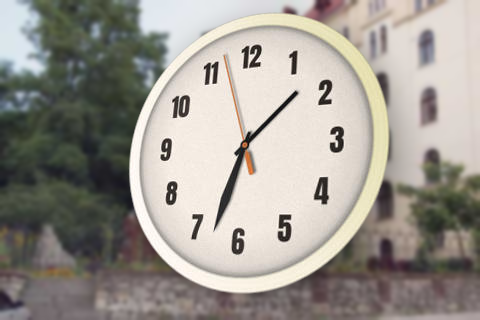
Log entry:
1h32m57s
